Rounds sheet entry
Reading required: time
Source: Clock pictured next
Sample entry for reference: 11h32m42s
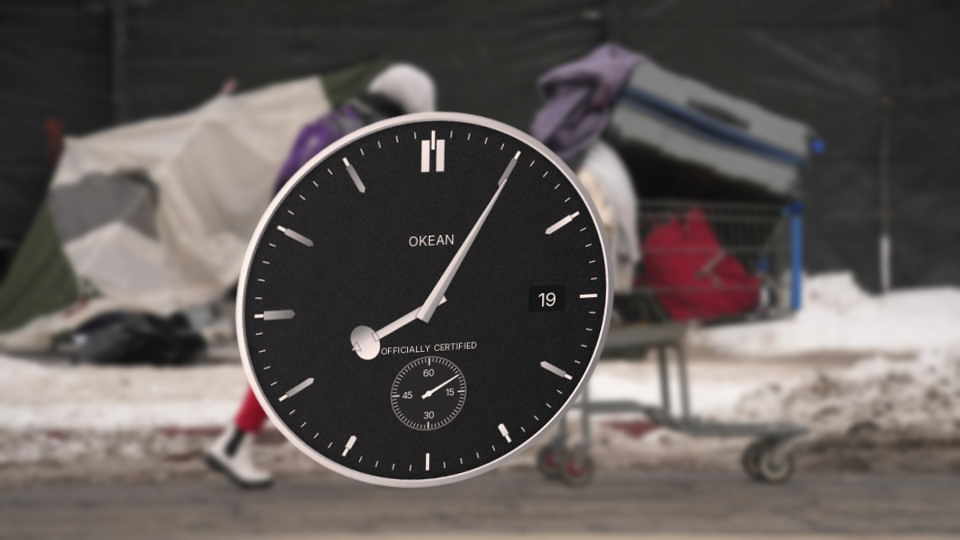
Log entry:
8h05m10s
